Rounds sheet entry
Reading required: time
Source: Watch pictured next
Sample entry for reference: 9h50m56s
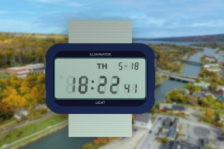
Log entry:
18h22m41s
